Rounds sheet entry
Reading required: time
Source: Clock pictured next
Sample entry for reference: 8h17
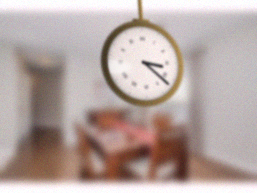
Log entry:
3h22
